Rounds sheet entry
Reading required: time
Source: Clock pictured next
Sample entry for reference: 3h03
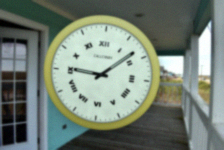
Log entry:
9h08
